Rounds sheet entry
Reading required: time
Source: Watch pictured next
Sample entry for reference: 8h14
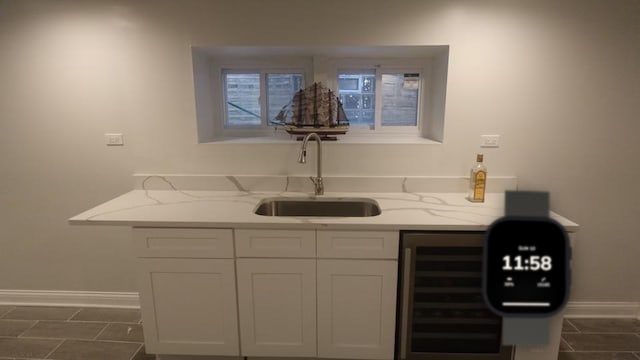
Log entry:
11h58
